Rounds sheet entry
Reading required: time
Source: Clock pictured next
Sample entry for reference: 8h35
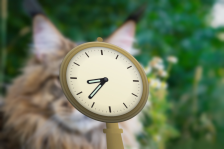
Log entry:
8h37
